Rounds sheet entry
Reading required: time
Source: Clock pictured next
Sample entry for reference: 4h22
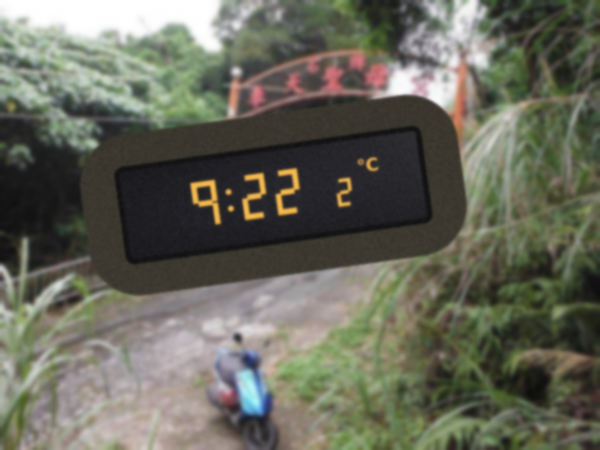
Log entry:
9h22
